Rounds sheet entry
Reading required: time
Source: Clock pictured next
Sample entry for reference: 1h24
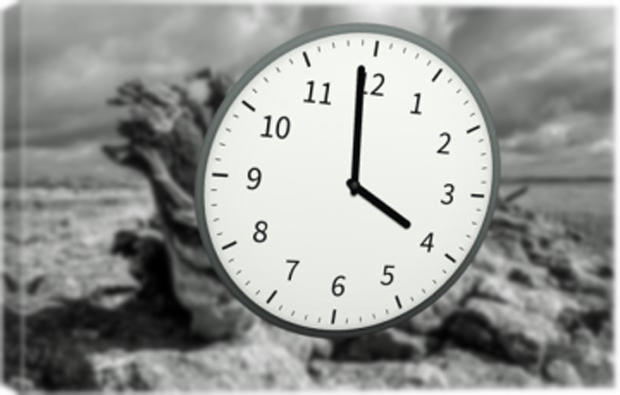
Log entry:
3h59
